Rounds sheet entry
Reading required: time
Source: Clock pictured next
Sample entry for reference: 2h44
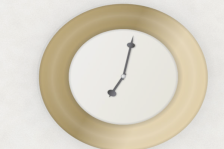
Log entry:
7h02
